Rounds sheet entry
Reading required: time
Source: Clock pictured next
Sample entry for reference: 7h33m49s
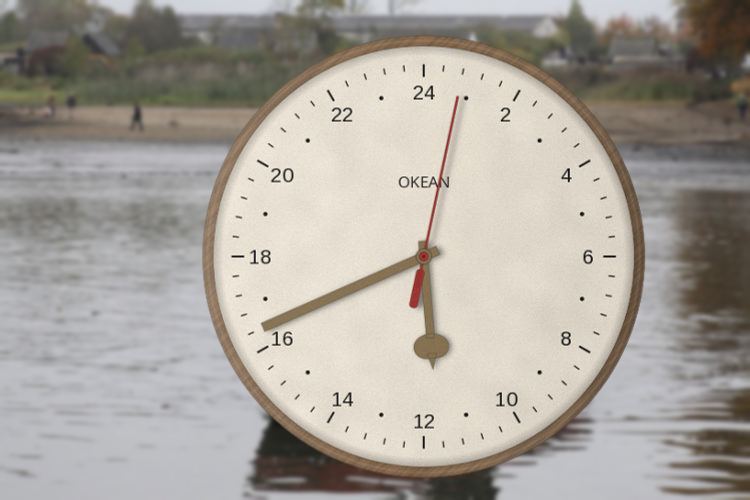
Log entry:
11h41m02s
